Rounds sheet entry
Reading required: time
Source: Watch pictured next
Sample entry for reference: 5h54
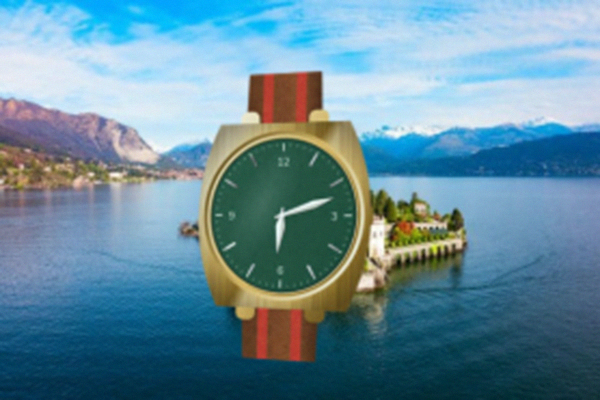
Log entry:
6h12
